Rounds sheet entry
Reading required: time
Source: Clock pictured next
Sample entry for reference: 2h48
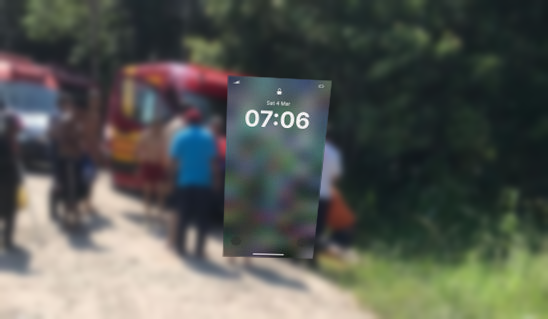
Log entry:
7h06
